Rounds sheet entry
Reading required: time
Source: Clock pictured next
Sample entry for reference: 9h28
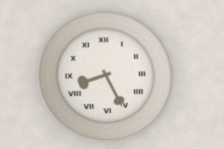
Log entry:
8h26
